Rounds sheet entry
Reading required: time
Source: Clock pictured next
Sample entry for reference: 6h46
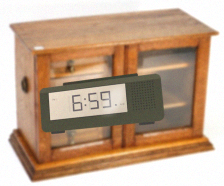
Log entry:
6h59
